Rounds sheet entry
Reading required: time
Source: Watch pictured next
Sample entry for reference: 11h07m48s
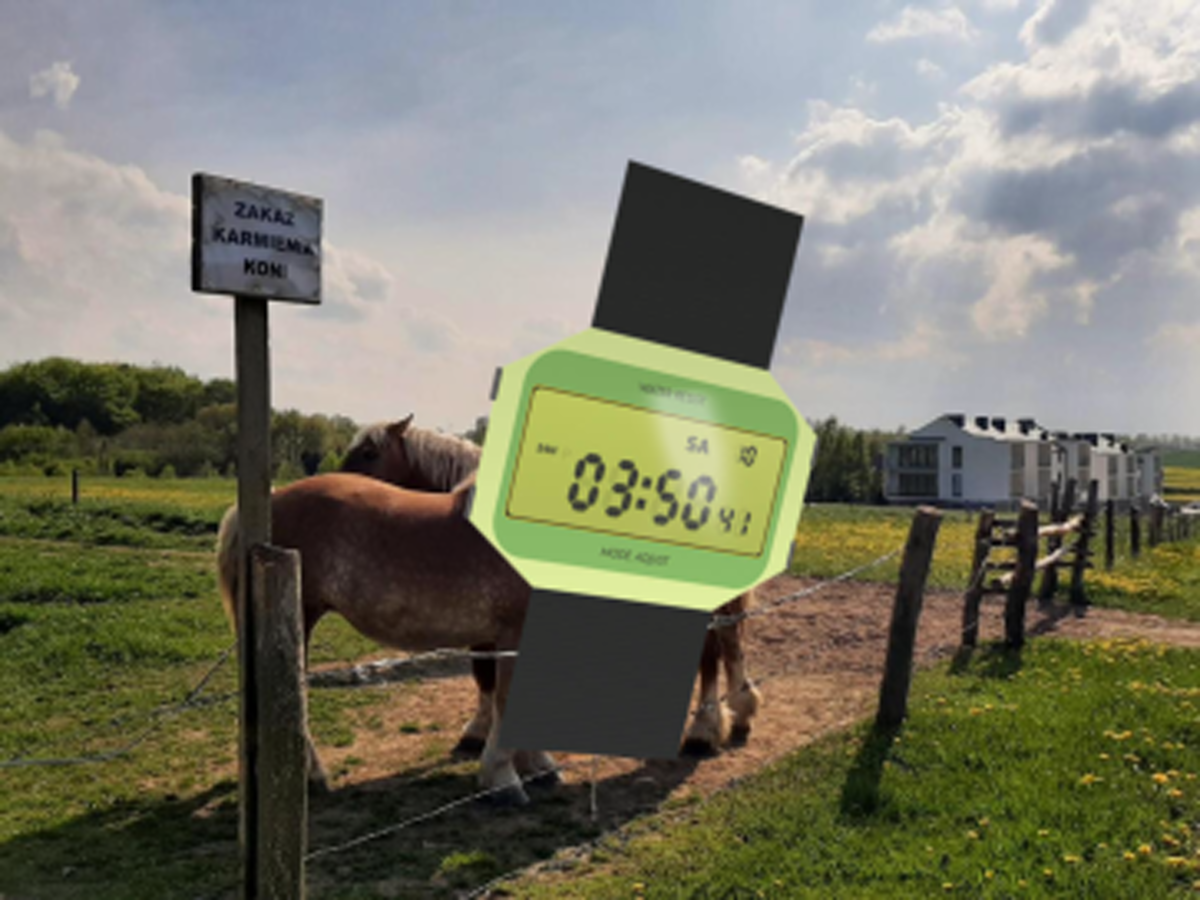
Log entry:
3h50m41s
